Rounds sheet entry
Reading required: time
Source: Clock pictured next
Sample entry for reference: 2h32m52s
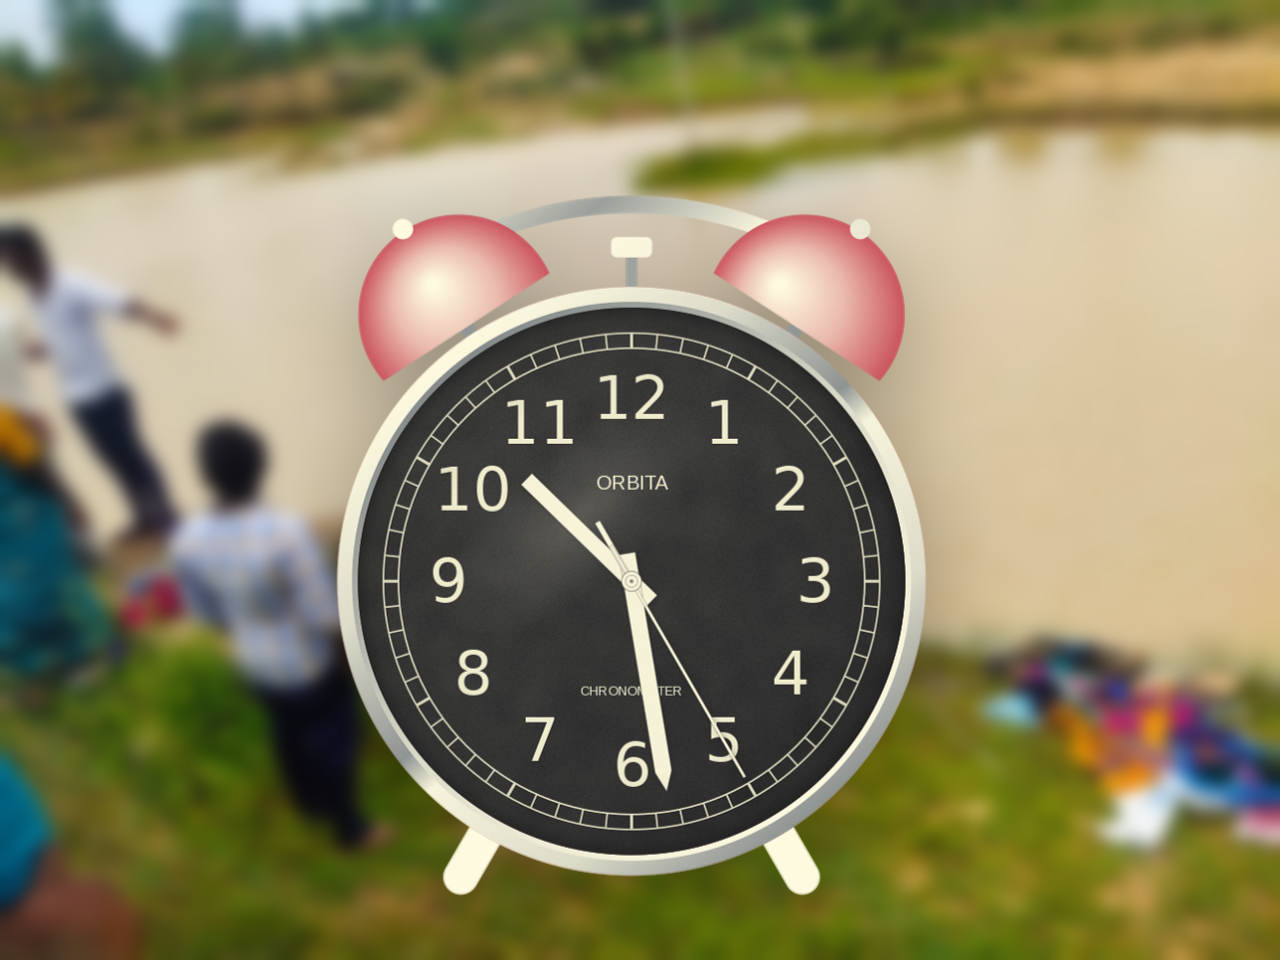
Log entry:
10h28m25s
